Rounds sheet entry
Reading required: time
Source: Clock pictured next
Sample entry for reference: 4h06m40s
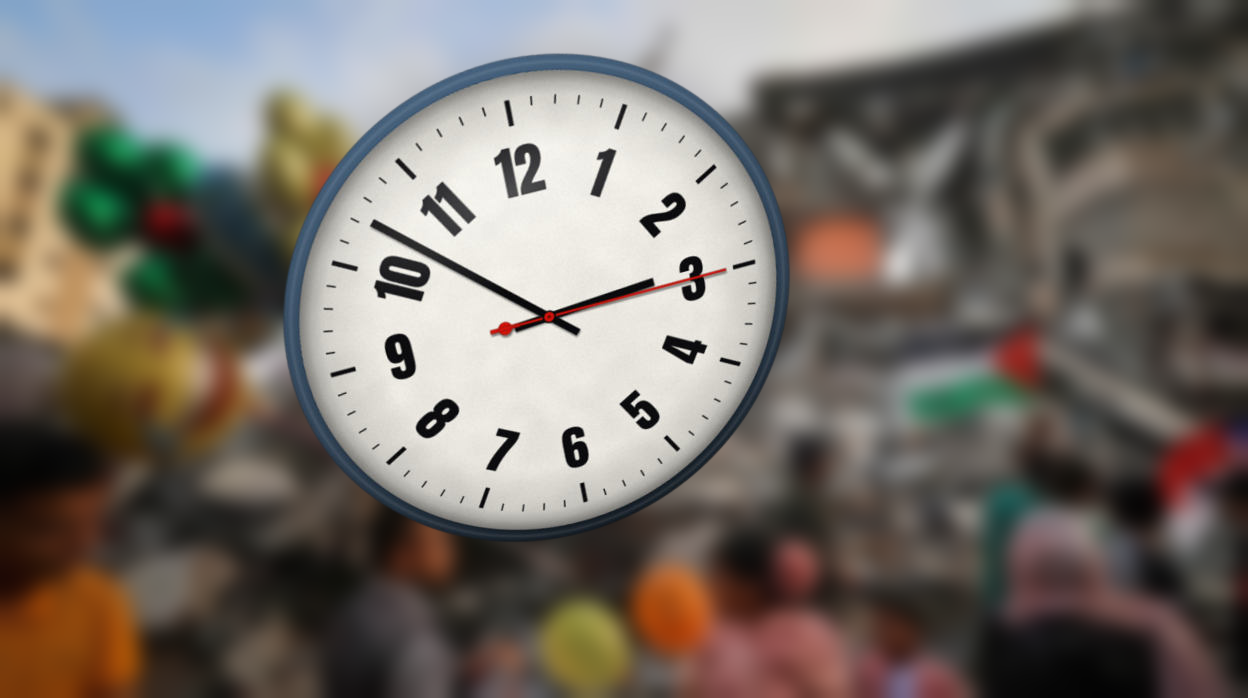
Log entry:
2h52m15s
